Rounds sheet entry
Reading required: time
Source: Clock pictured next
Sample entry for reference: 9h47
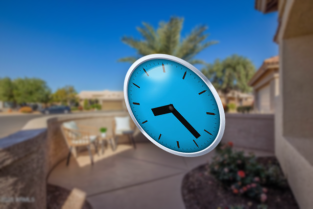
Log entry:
8h23
